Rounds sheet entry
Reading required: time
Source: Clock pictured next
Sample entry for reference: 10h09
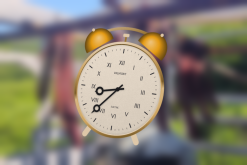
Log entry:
8h37
